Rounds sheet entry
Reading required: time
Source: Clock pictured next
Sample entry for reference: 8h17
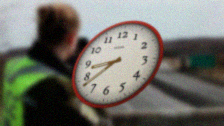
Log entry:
8h38
